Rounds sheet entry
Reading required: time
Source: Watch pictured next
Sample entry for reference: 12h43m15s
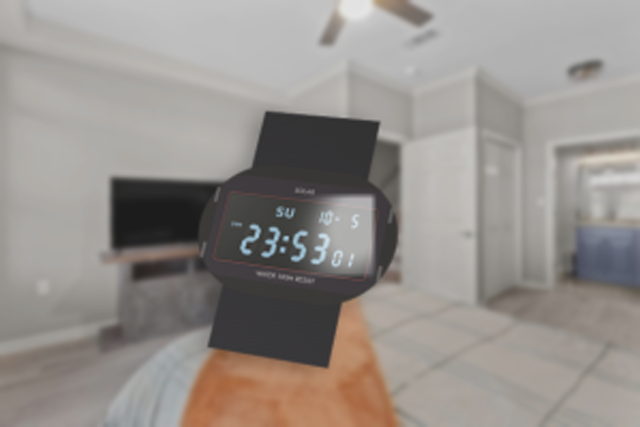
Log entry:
23h53m01s
